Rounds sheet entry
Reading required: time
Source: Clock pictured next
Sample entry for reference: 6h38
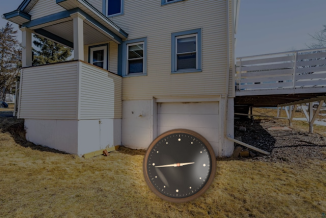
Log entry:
2h44
